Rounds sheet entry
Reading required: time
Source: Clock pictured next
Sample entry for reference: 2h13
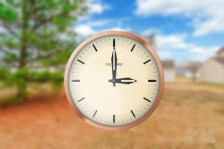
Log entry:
3h00
